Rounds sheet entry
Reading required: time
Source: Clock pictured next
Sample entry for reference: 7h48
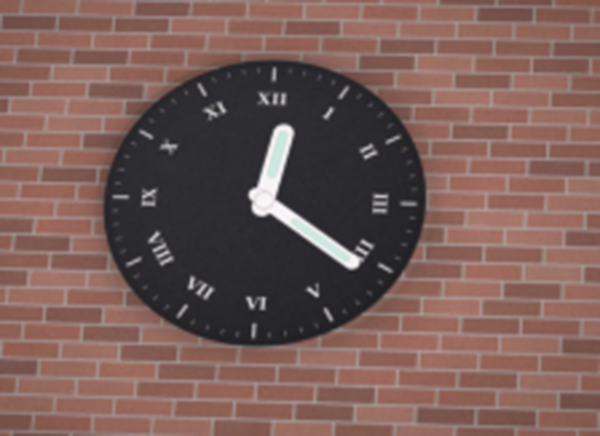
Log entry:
12h21
